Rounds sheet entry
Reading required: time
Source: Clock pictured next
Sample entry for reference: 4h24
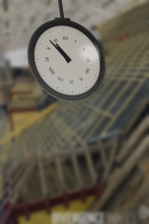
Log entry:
10h53
